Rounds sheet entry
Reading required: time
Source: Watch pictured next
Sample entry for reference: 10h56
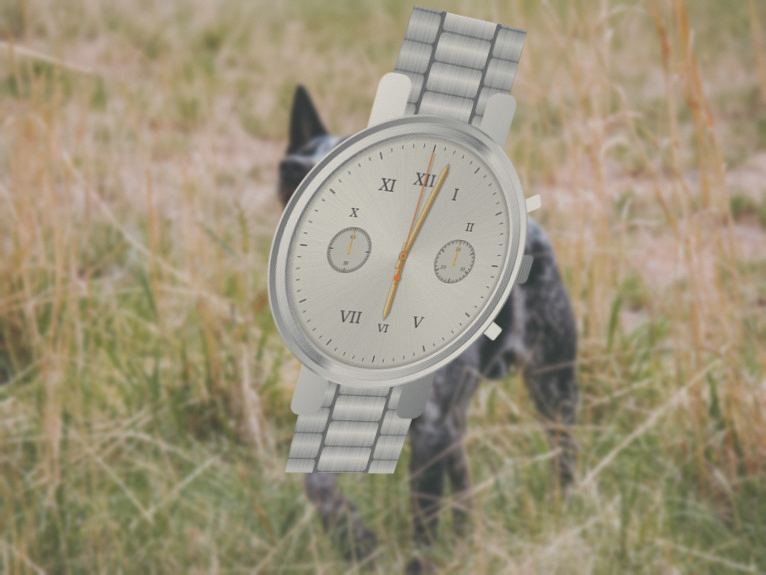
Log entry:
6h02
